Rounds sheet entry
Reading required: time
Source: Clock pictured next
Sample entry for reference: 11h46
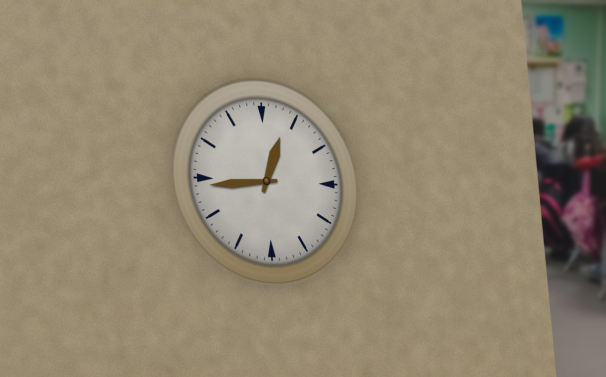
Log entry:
12h44
